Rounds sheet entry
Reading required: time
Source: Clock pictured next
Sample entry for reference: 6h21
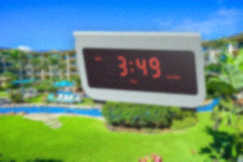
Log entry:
3h49
